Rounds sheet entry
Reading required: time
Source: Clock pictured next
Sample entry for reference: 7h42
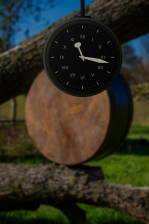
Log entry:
11h17
